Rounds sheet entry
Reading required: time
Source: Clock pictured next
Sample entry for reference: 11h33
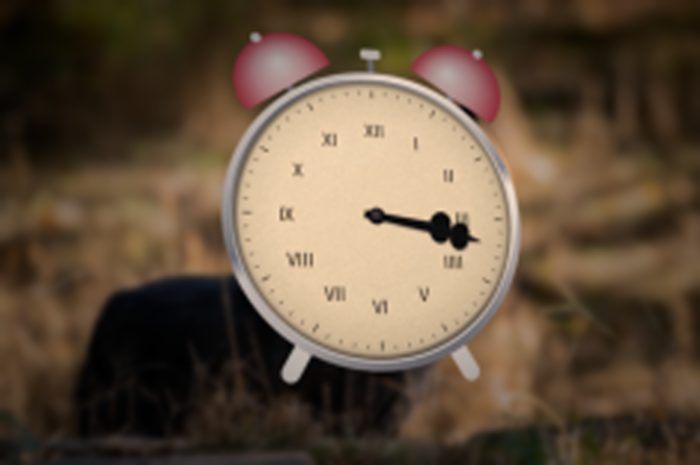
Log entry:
3h17
